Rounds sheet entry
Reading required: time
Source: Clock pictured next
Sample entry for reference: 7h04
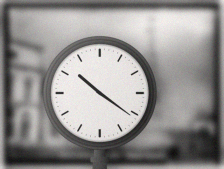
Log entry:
10h21
